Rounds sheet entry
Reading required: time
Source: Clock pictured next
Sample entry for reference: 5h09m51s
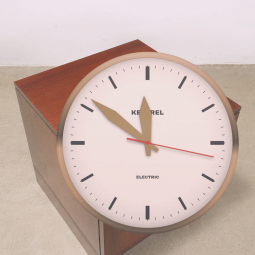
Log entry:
11h51m17s
